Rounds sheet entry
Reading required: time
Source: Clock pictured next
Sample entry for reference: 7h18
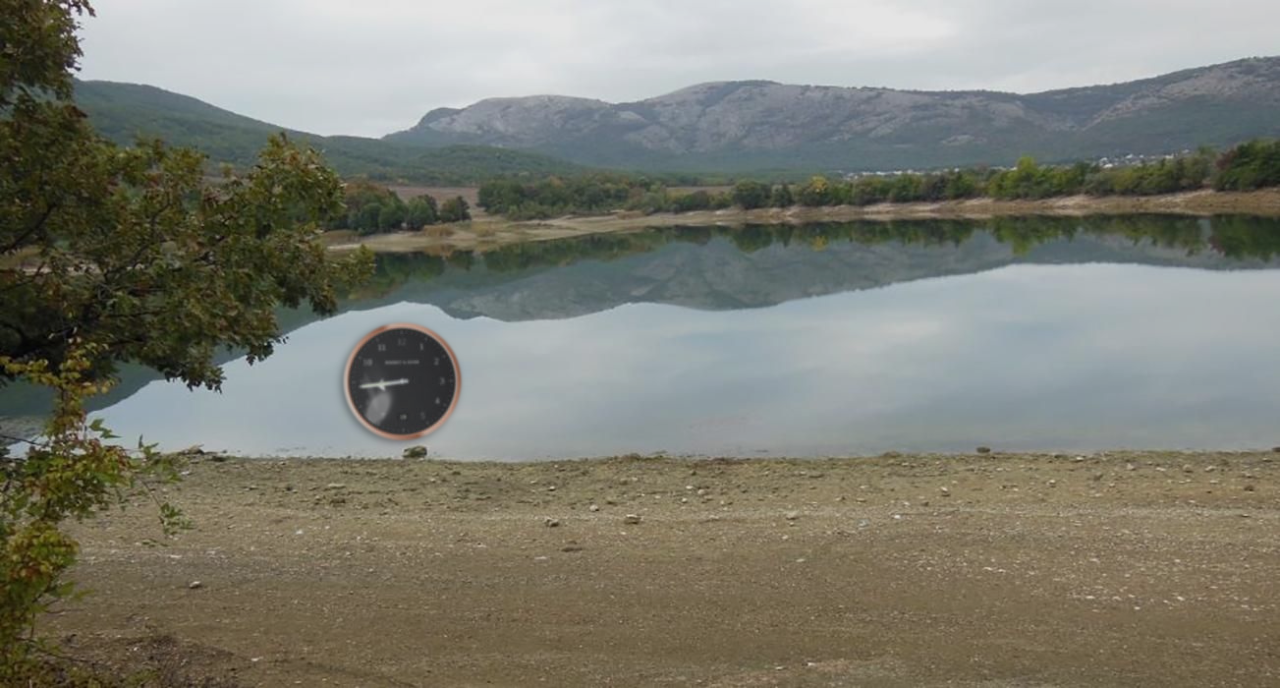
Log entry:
8h44
